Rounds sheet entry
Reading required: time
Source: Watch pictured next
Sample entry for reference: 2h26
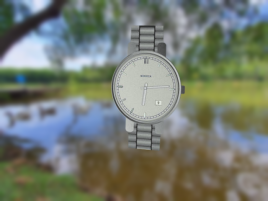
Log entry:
6h14
